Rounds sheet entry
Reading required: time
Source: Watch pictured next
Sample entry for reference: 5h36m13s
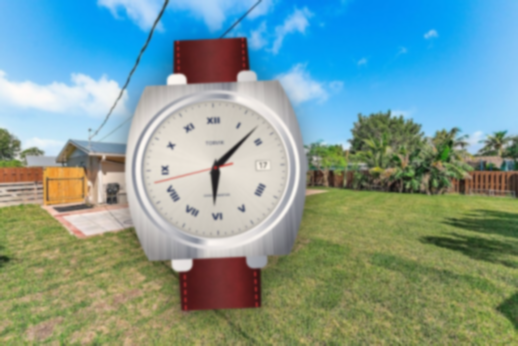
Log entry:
6h07m43s
